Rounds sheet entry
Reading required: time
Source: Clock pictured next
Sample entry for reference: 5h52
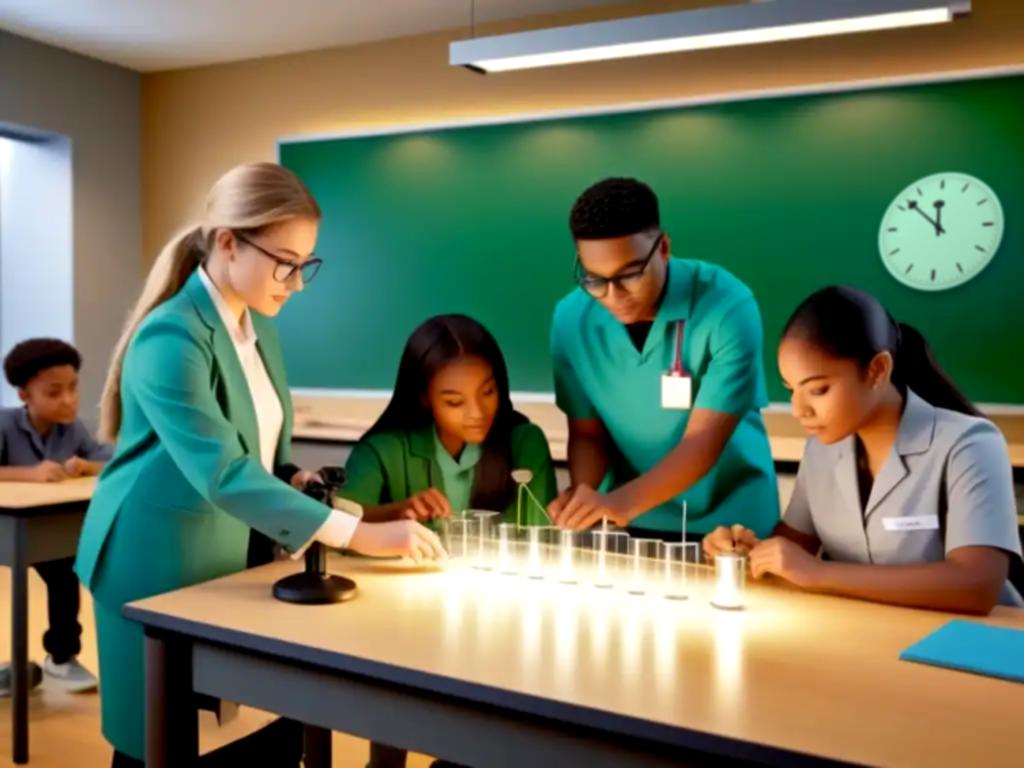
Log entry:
11h52
